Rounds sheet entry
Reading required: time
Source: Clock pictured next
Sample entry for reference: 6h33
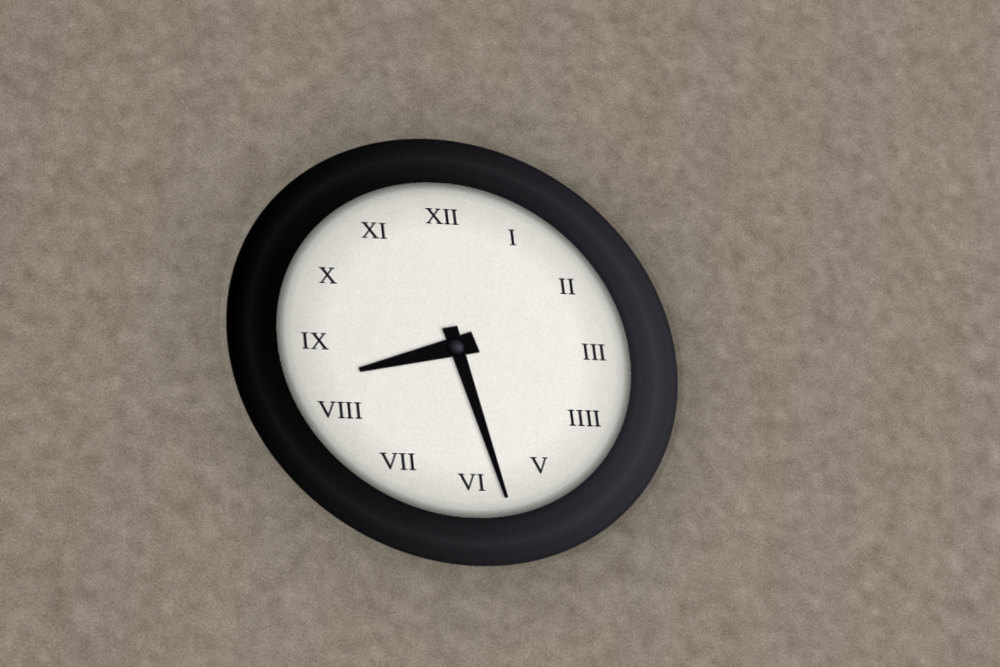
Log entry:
8h28
